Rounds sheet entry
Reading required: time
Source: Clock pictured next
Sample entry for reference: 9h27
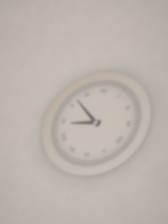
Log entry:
8h52
